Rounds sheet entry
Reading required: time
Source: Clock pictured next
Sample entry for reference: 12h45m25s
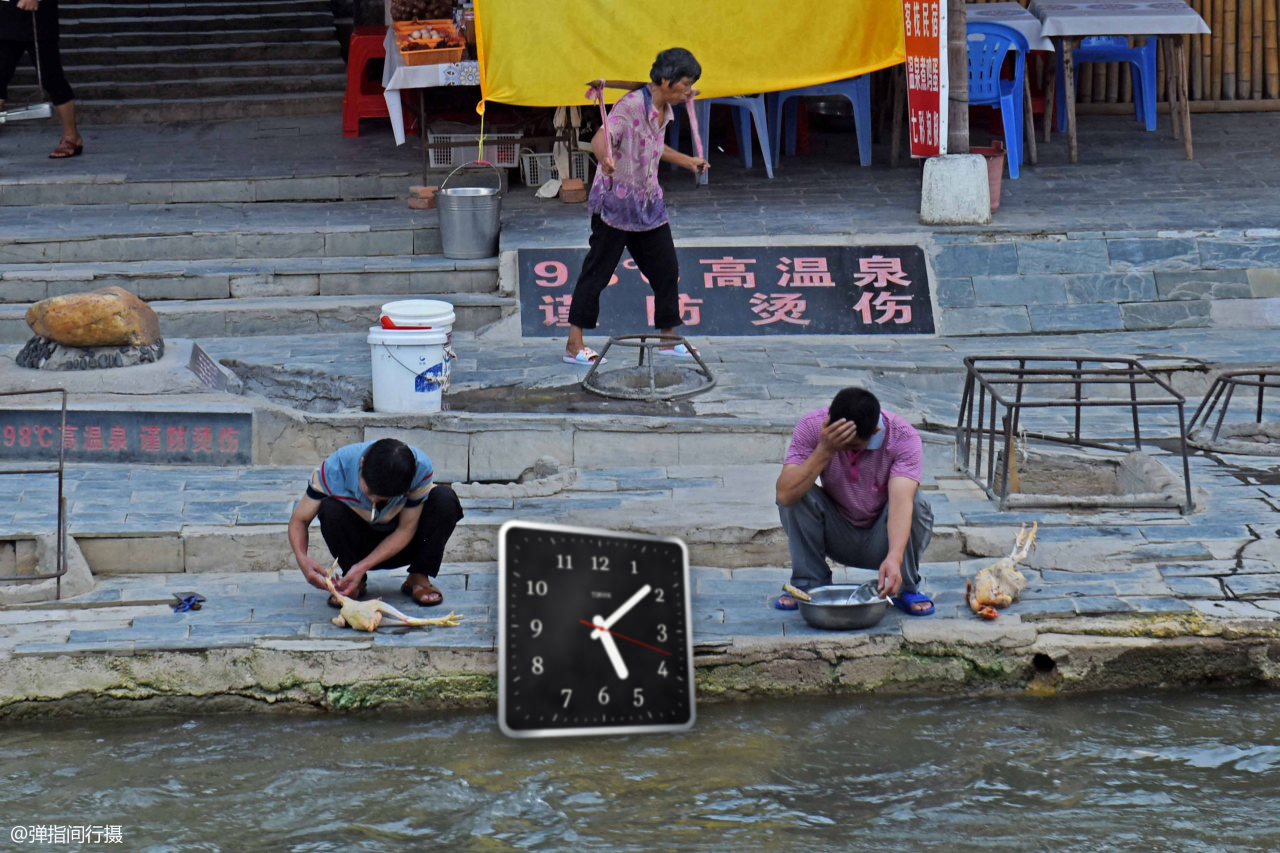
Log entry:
5h08m18s
